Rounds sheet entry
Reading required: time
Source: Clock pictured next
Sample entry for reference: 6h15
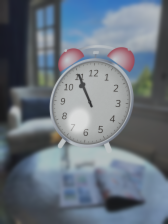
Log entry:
10h55
